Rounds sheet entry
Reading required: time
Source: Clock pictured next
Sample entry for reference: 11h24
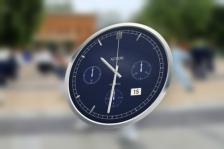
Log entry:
10h31
